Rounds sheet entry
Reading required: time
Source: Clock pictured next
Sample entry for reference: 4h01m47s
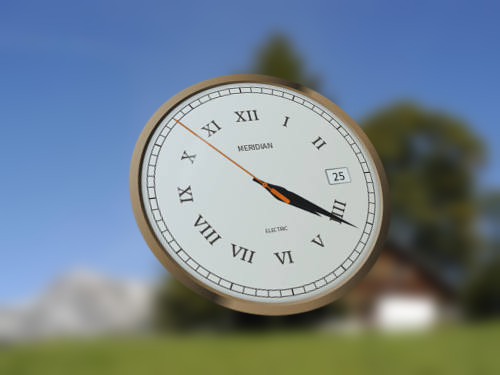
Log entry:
4h20m53s
